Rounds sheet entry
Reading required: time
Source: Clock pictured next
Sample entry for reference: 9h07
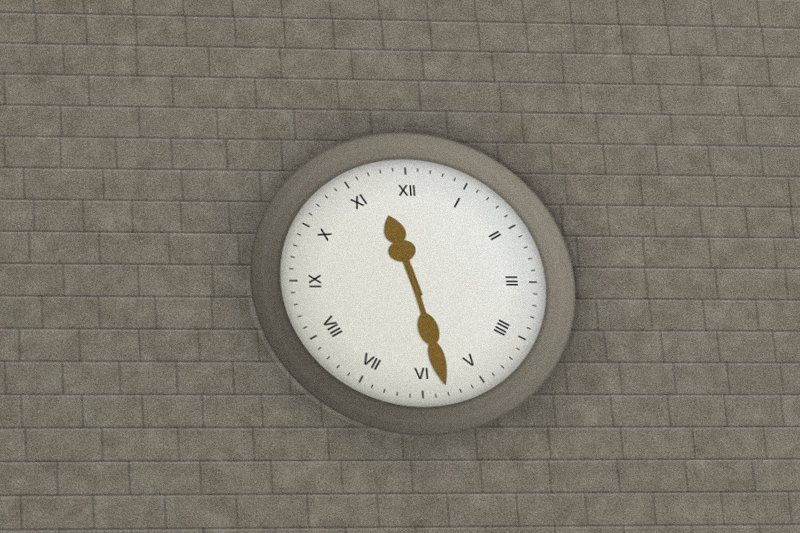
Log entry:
11h28
